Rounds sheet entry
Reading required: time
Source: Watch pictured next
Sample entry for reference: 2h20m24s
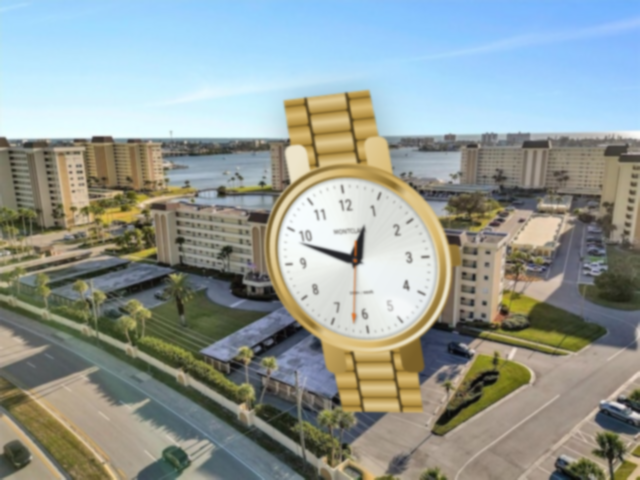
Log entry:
12h48m32s
